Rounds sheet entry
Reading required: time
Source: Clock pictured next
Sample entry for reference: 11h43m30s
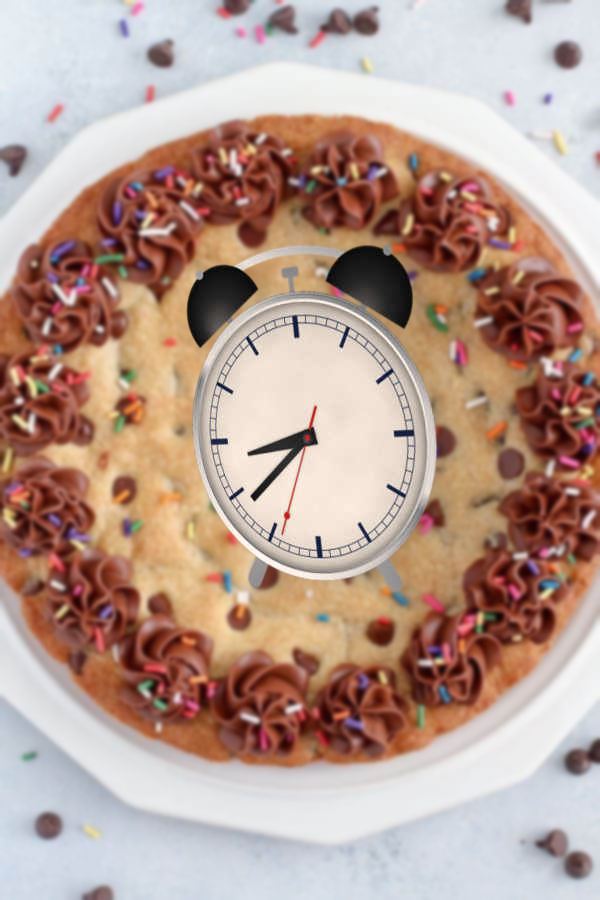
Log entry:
8h38m34s
